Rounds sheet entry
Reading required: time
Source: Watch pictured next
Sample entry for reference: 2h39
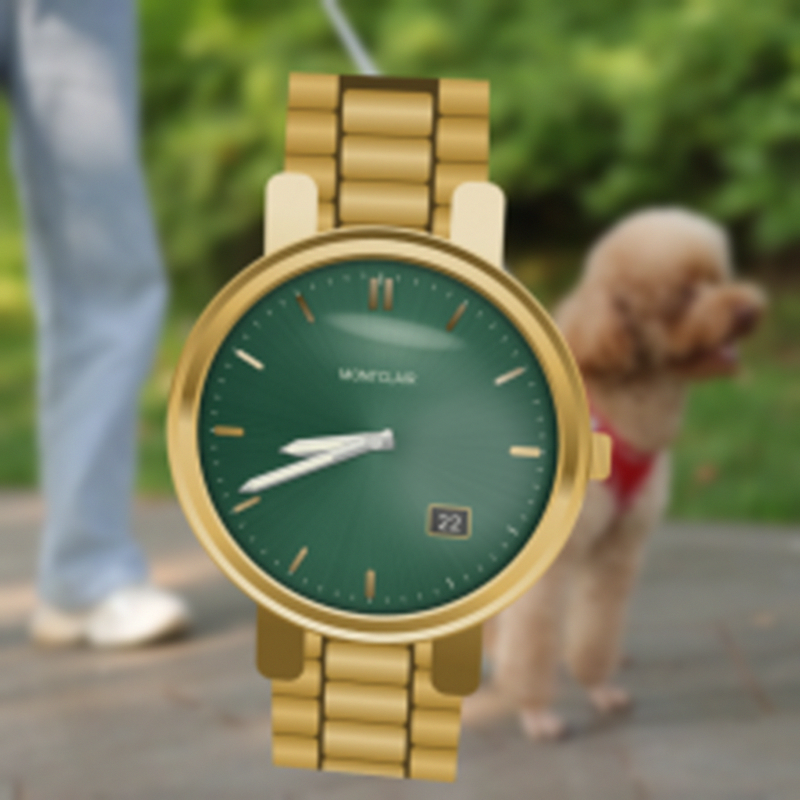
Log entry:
8h41
